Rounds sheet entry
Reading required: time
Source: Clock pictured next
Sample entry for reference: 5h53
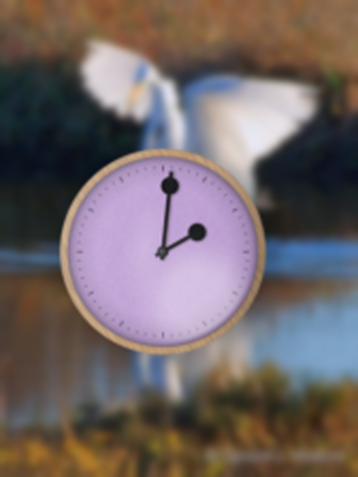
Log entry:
2h01
